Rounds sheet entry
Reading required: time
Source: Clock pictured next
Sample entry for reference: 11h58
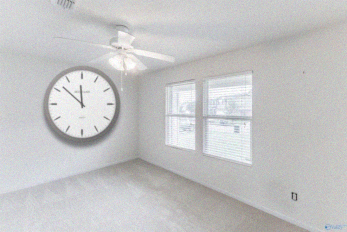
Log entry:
11h52
